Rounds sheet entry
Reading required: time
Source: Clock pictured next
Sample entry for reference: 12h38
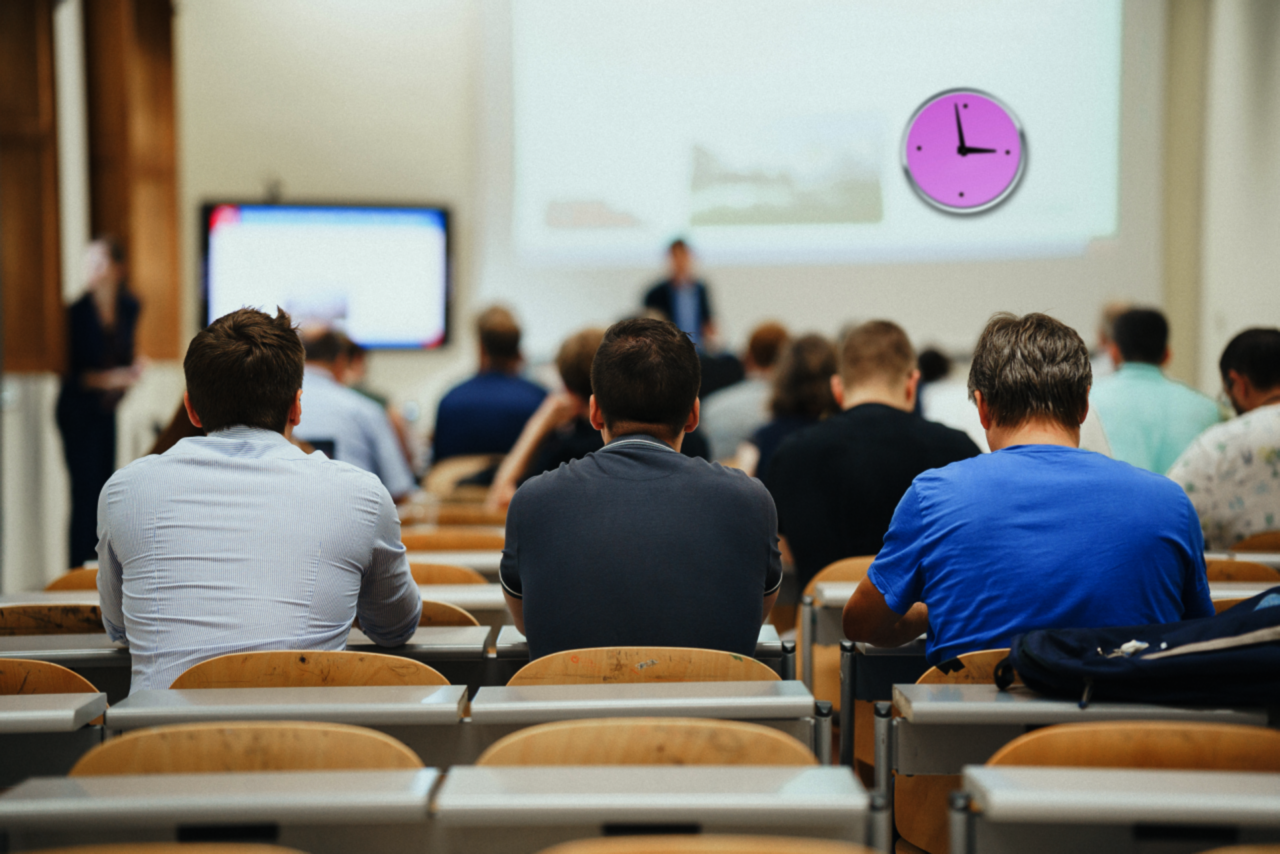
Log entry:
2h58
